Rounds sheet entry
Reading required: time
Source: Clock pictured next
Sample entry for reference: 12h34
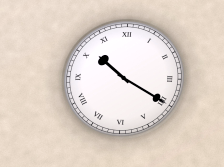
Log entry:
10h20
